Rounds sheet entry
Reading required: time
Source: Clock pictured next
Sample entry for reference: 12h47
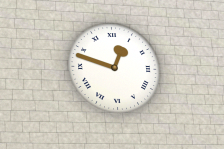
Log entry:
12h48
